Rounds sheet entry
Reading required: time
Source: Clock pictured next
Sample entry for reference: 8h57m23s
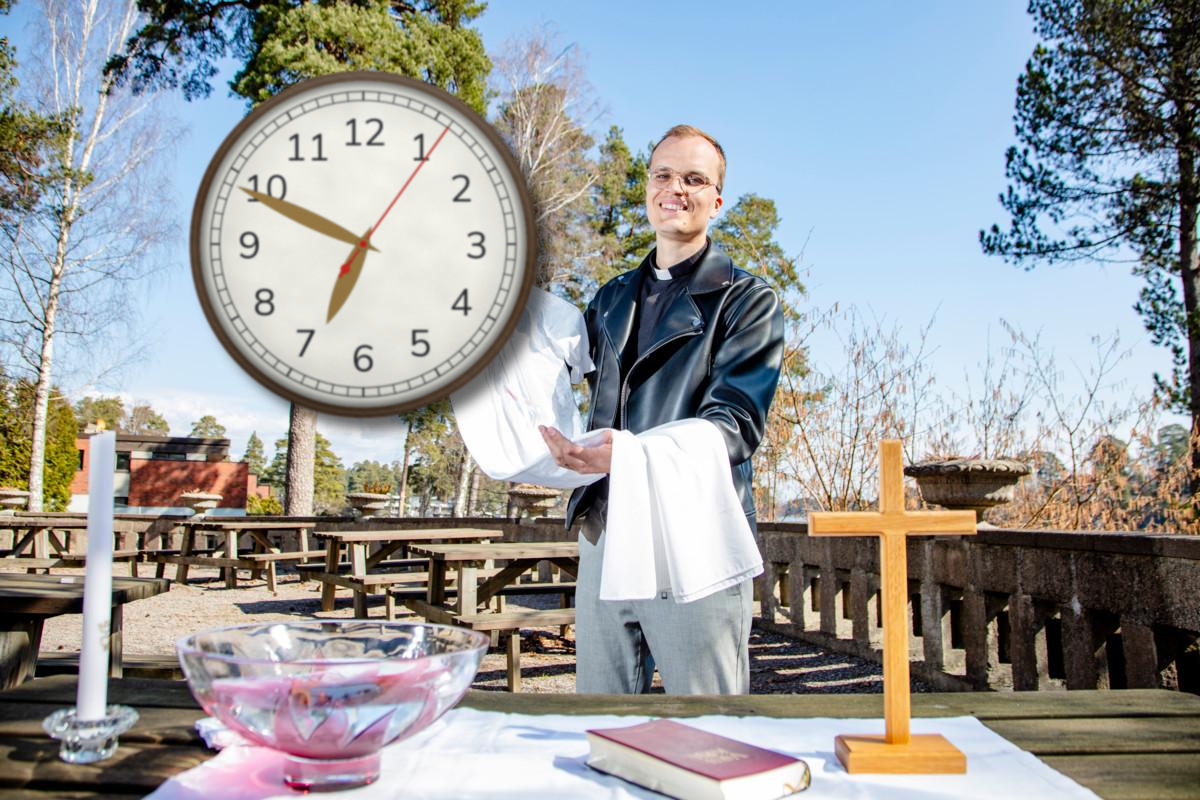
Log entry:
6h49m06s
